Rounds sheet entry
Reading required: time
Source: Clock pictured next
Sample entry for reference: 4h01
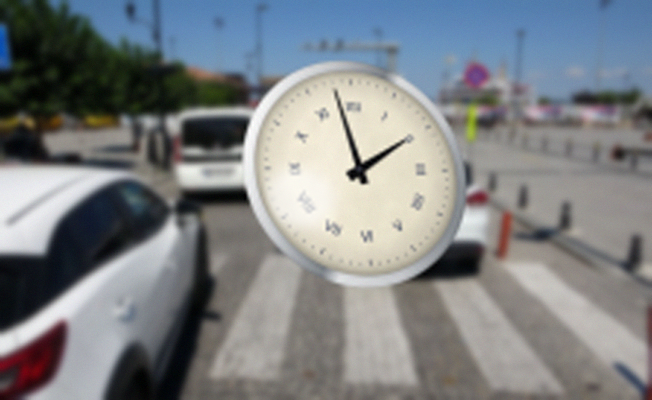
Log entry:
1h58
